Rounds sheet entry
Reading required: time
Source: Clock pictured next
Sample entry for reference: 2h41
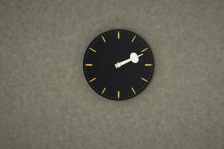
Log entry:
2h11
